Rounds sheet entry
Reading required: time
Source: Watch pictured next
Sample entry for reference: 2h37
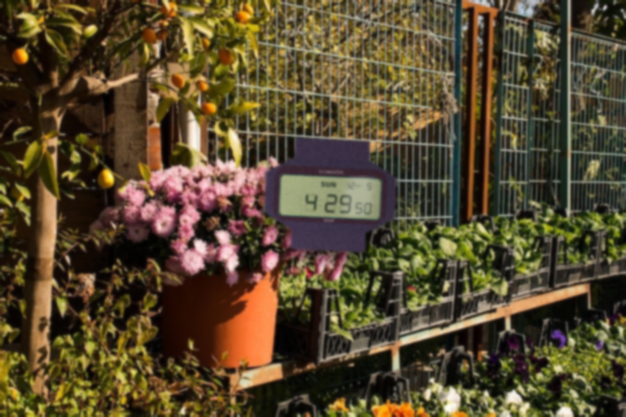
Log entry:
4h29
